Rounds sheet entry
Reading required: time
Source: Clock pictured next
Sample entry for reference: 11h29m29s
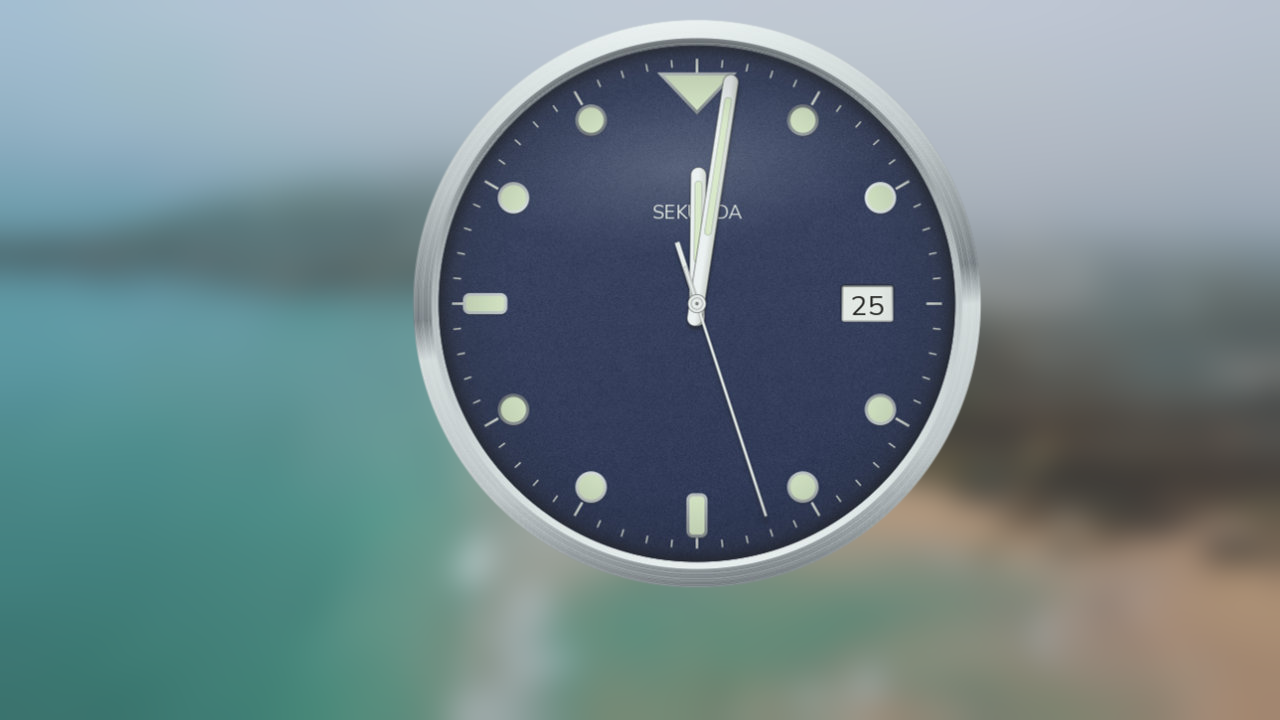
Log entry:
12h01m27s
